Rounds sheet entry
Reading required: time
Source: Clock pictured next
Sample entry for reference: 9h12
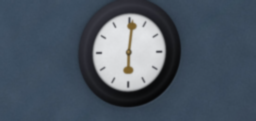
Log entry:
6h01
